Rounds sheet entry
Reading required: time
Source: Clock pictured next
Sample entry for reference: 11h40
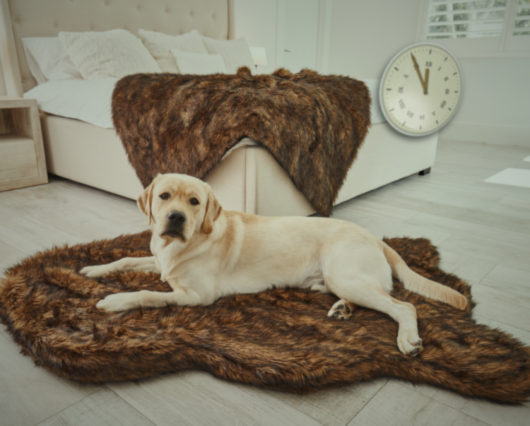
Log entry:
11h55
